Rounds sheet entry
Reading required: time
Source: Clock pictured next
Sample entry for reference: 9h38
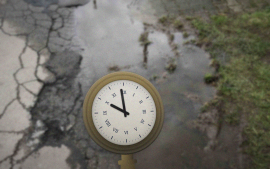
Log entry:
9h59
